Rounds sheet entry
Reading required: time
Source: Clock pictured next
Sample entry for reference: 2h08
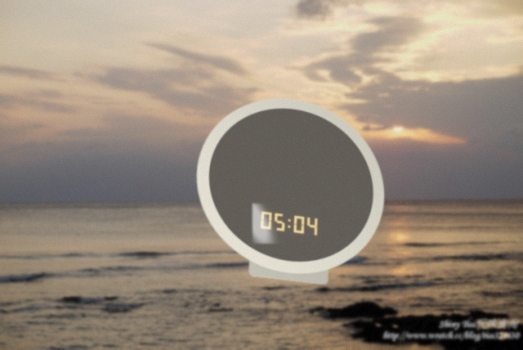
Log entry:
5h04
